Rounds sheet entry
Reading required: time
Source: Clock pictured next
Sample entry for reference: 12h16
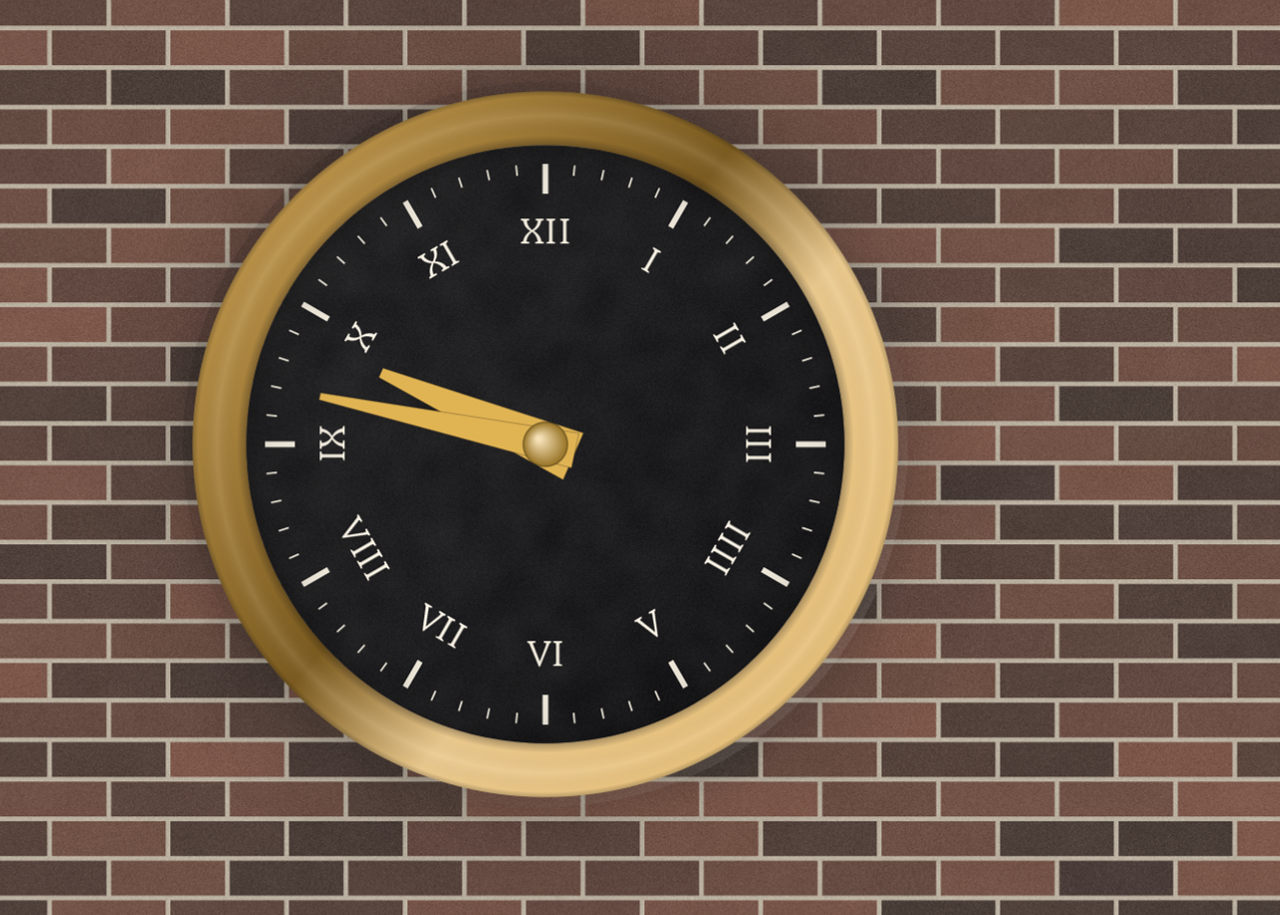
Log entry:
9h47
